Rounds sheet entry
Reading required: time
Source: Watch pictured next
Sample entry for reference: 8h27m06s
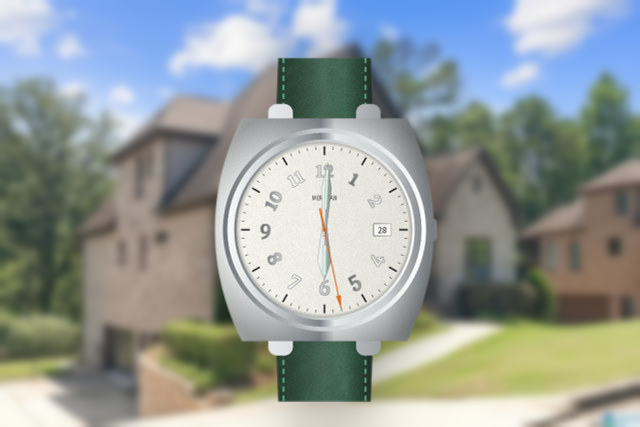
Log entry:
6h00m28s
